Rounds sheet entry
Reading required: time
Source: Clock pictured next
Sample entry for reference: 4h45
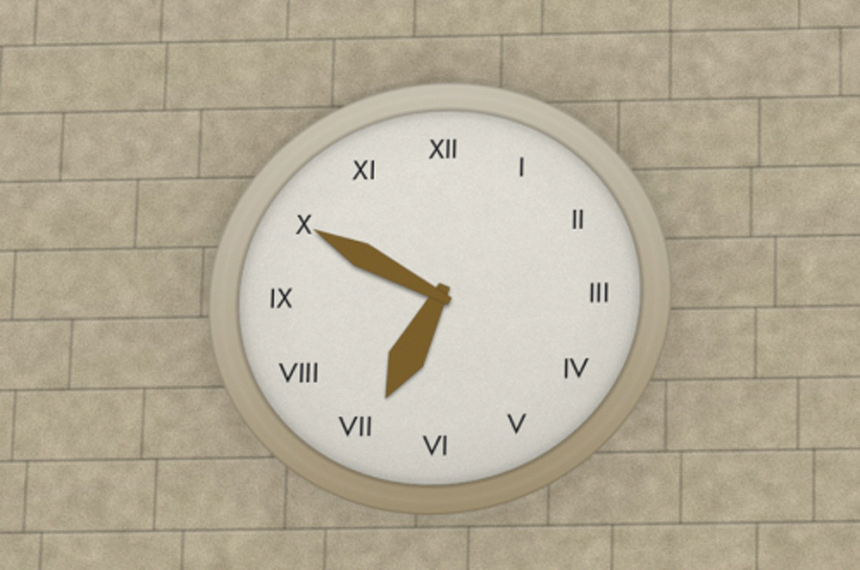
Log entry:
6h50
